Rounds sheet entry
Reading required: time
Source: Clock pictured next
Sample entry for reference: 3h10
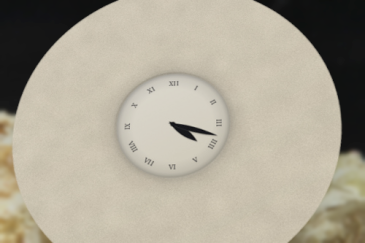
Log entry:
4h18
